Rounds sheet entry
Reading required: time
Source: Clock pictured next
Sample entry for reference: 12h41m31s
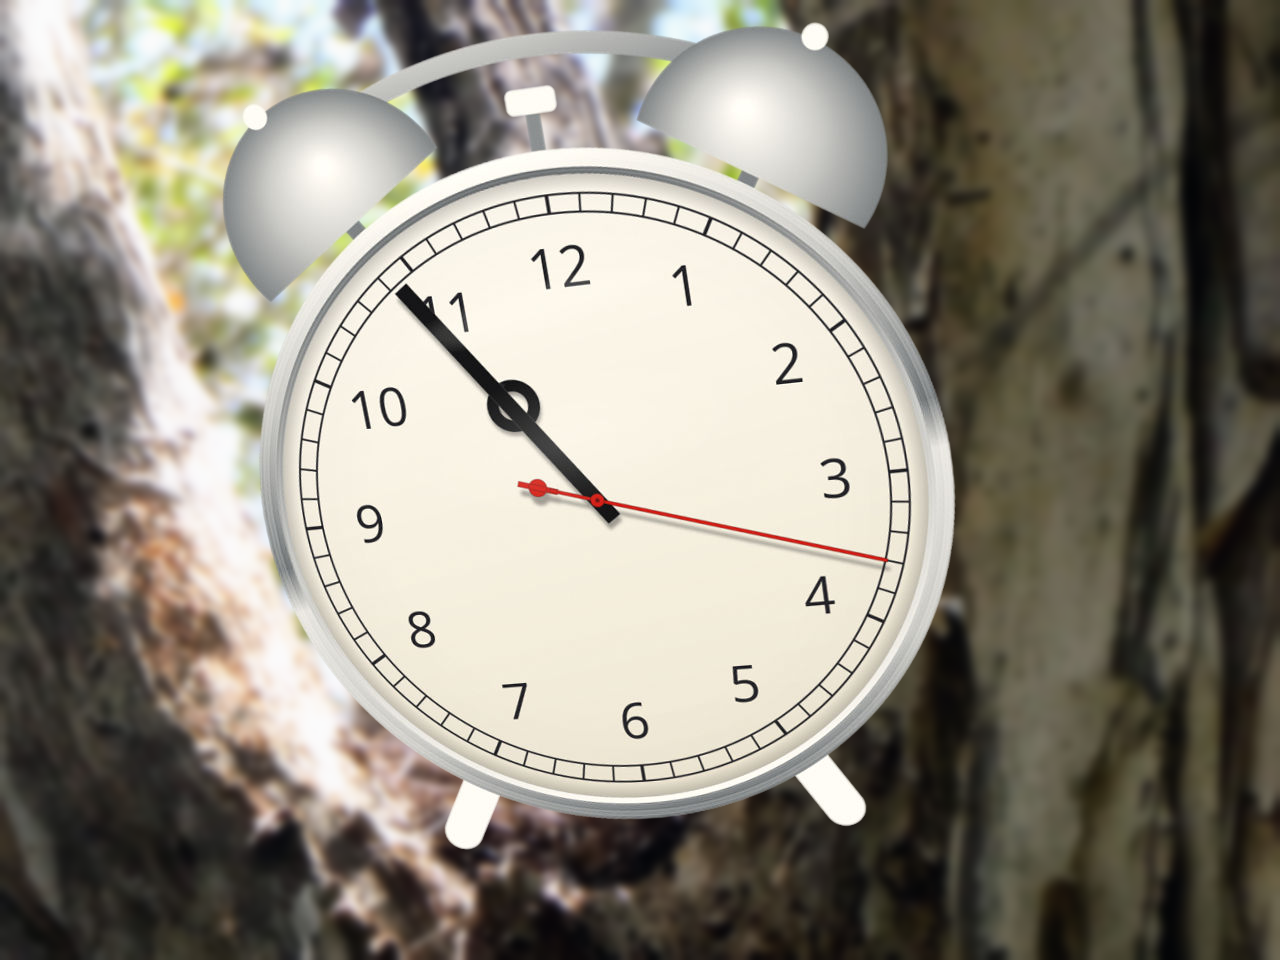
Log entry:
10h54m18s
